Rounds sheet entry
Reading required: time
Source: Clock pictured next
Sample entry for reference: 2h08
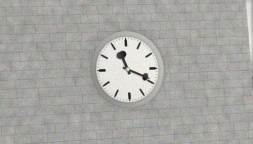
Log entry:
11h19
